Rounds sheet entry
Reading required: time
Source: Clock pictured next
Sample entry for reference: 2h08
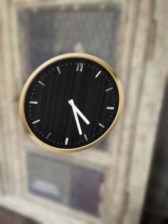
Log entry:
4h26
